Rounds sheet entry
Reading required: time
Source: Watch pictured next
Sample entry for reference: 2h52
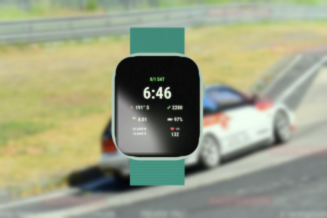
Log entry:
6h46
